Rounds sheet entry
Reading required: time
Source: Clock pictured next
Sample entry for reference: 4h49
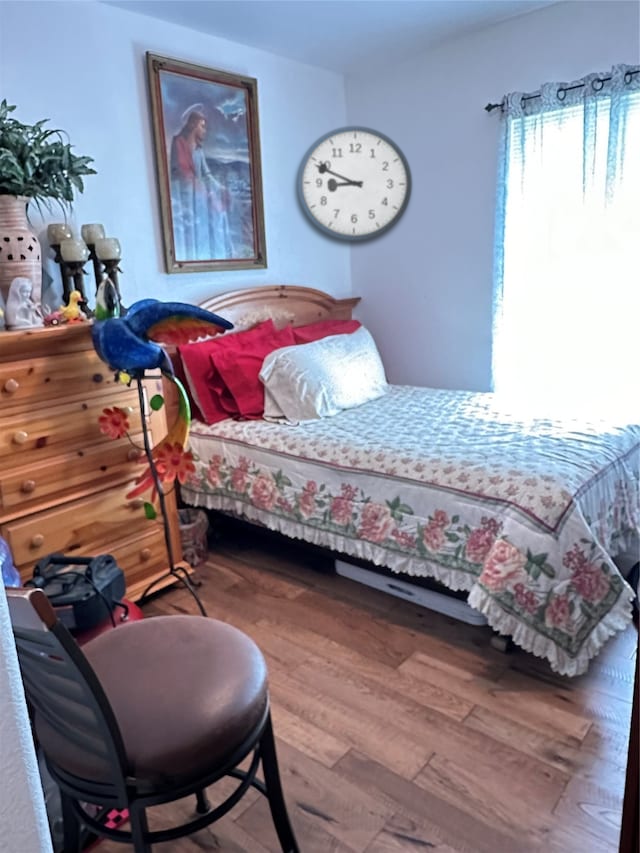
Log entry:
8h49
